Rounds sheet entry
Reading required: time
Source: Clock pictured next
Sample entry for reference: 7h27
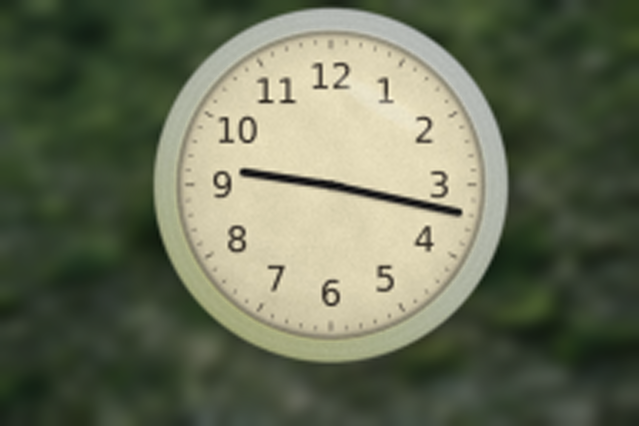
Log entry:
9h17
